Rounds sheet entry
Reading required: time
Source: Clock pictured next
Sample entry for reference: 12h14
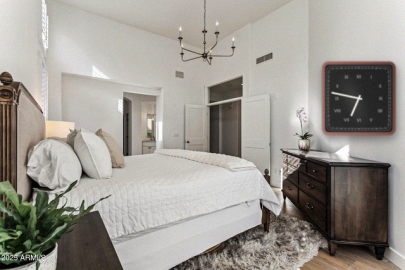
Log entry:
6h47
